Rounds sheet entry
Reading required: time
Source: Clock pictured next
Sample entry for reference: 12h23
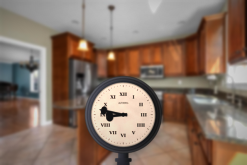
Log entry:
8h47
